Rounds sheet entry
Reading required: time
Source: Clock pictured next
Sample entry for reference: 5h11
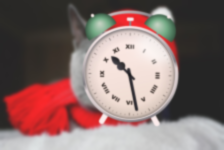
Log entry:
10h28
